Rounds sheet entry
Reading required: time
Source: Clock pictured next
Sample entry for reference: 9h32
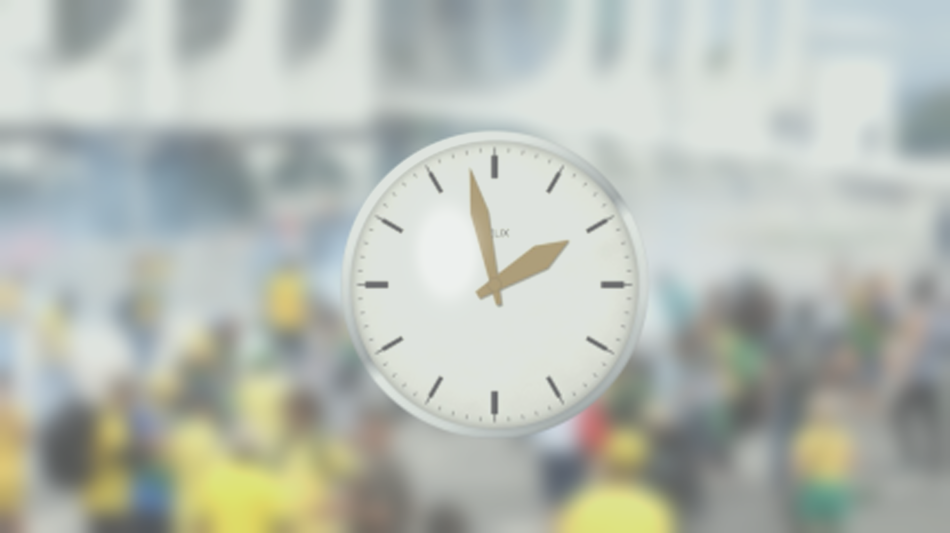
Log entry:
1h58
